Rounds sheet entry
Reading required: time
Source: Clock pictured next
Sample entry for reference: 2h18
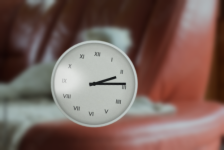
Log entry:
2h14
